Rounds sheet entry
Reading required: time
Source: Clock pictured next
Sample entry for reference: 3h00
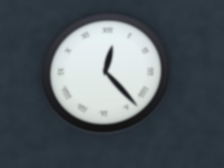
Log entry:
12h23
